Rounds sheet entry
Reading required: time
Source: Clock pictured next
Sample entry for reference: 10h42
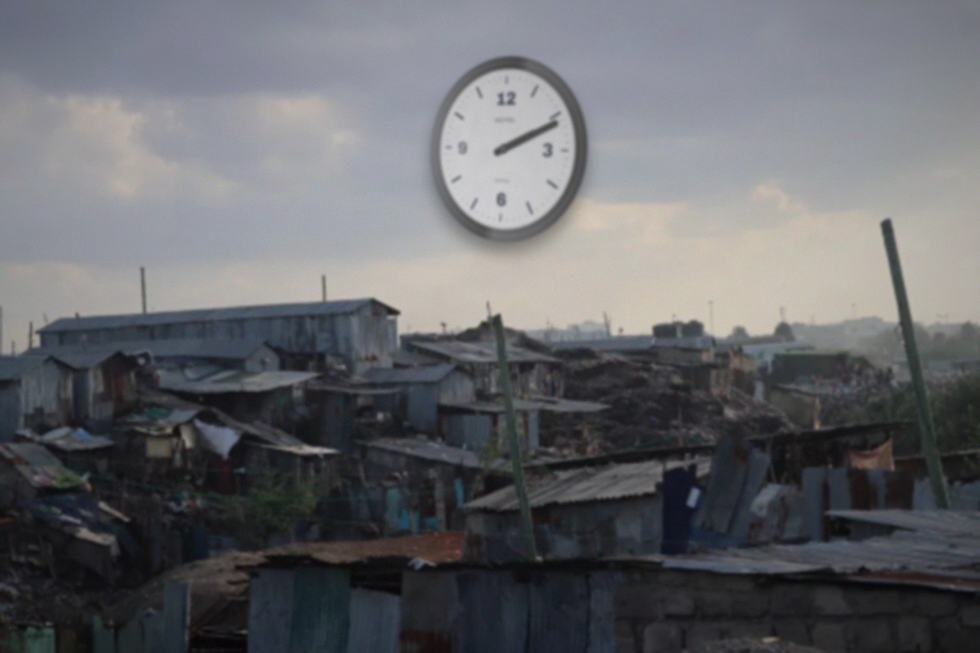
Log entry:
2h11
